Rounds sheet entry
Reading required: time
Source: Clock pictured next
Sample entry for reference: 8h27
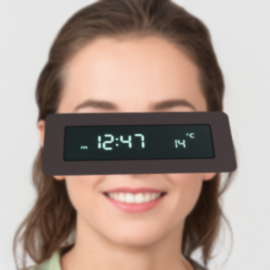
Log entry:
12h47
